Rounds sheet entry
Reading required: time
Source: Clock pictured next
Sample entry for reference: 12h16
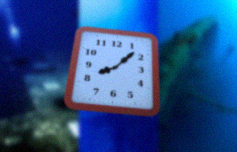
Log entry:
8h07
